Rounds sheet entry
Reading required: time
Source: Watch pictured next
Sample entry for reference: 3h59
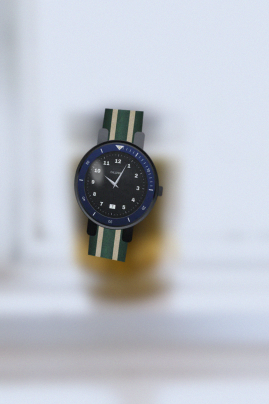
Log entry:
10h04
